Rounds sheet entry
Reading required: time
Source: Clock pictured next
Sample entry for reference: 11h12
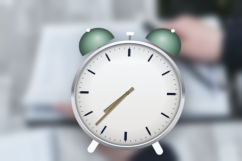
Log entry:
7h37
